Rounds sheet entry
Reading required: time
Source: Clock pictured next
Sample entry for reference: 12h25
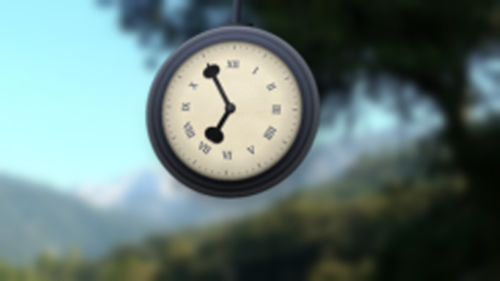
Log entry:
6h55
